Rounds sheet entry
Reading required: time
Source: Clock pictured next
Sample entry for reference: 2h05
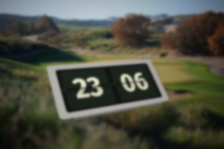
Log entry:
23h06
